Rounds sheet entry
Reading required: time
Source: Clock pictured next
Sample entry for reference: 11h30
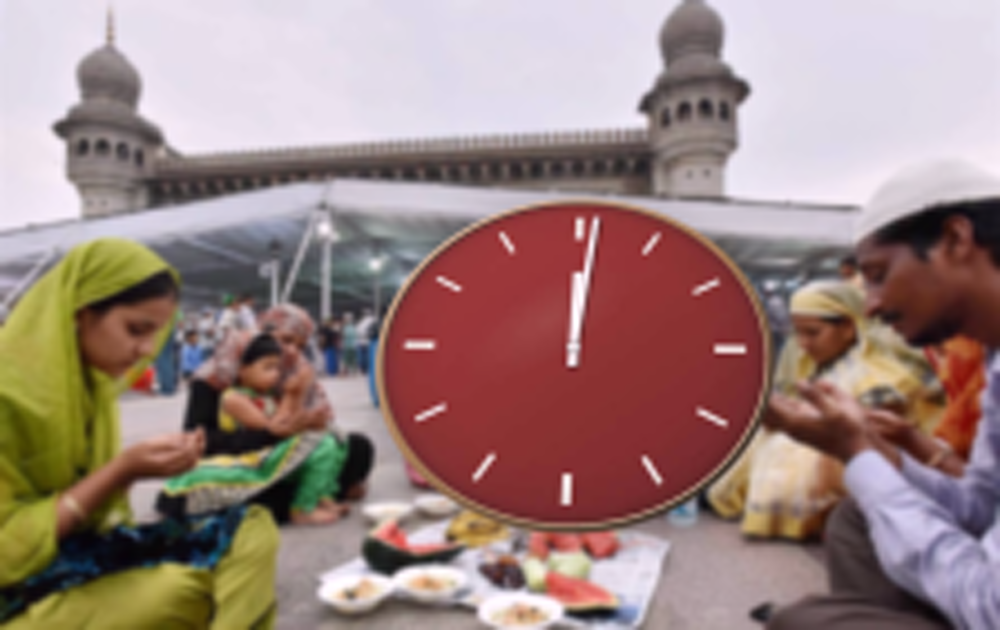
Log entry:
12h01
